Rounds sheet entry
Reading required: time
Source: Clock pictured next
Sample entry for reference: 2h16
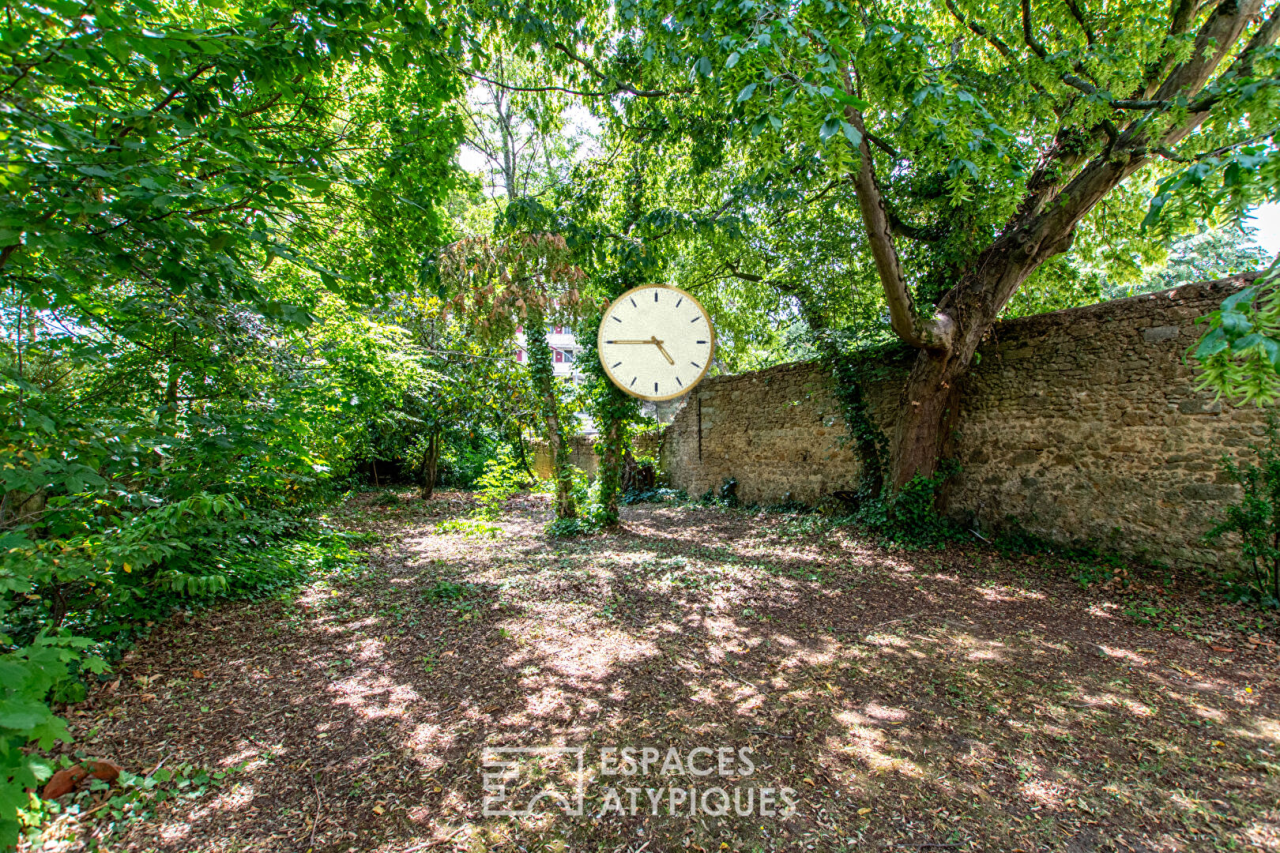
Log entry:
4h45
